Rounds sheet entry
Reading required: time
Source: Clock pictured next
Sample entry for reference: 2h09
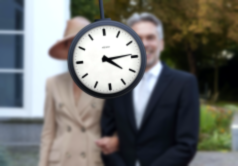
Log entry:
4h14
